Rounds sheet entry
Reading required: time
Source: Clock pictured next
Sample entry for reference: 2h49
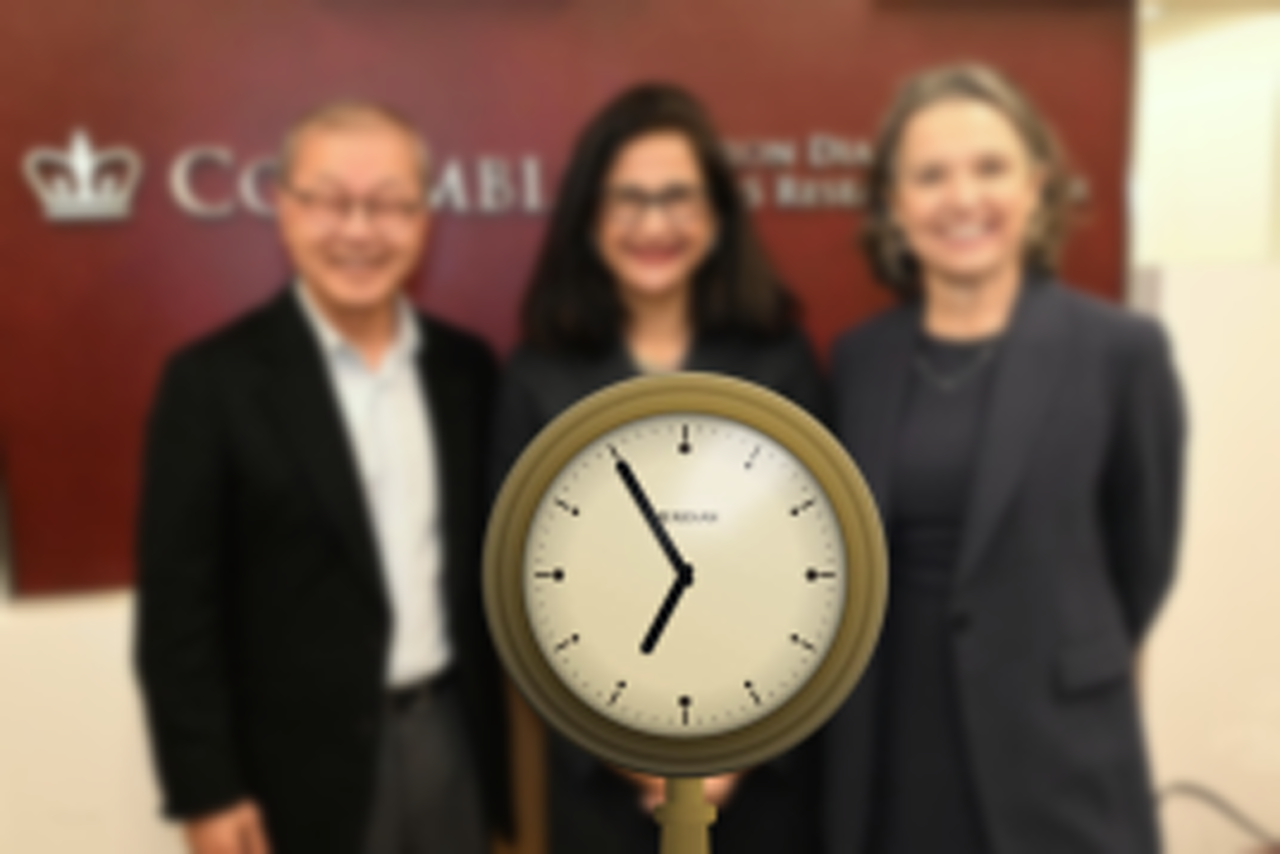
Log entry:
6h55
